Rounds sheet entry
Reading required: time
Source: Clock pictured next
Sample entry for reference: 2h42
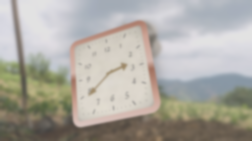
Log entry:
2h39
